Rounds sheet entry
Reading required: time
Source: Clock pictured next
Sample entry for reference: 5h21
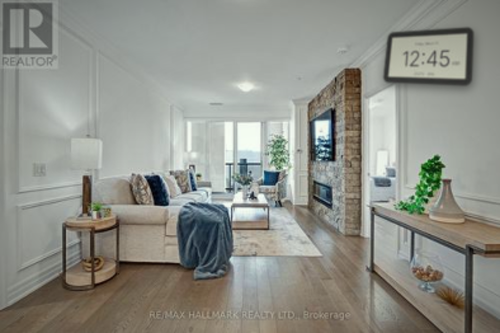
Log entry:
12h45
